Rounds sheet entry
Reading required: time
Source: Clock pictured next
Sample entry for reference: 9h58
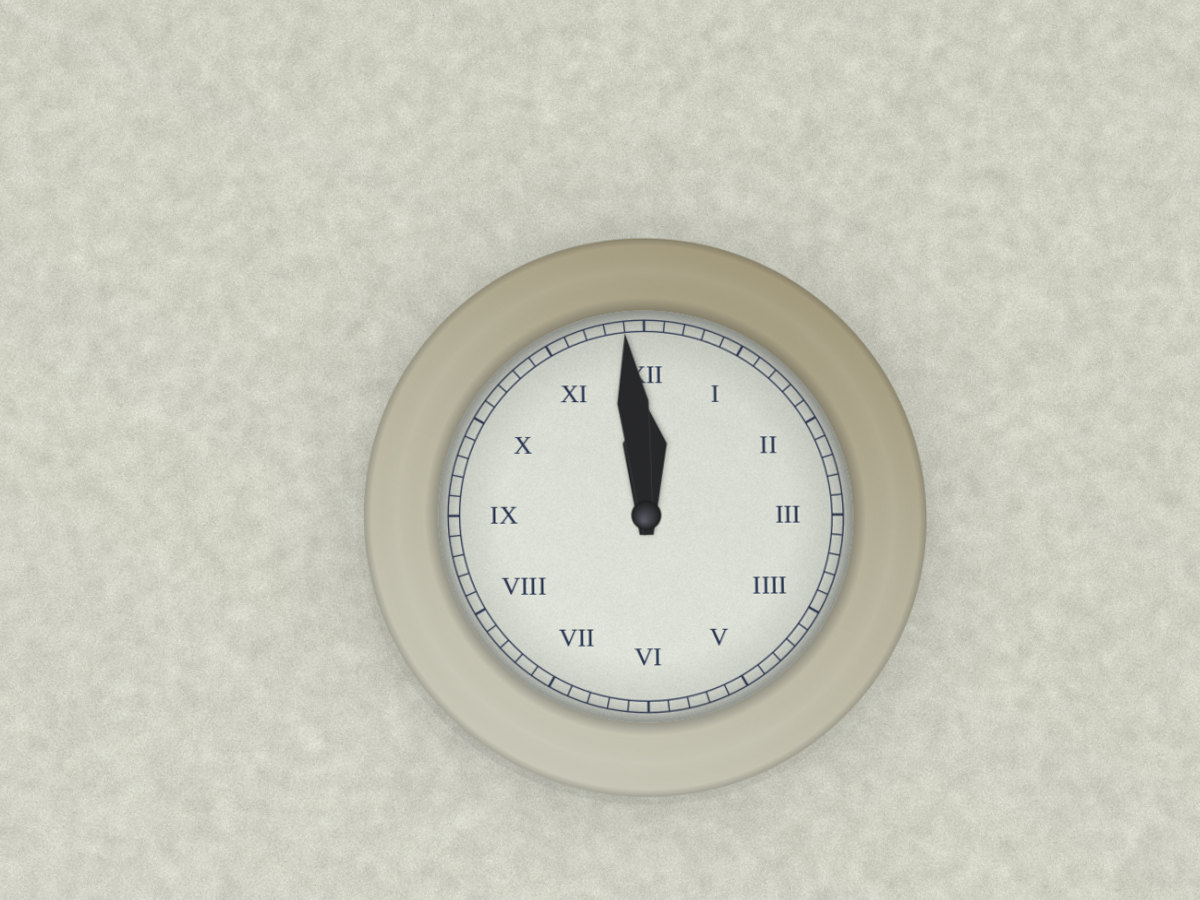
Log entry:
11h59
